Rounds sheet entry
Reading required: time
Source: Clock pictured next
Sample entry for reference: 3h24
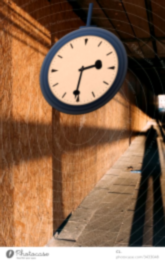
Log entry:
2h31
